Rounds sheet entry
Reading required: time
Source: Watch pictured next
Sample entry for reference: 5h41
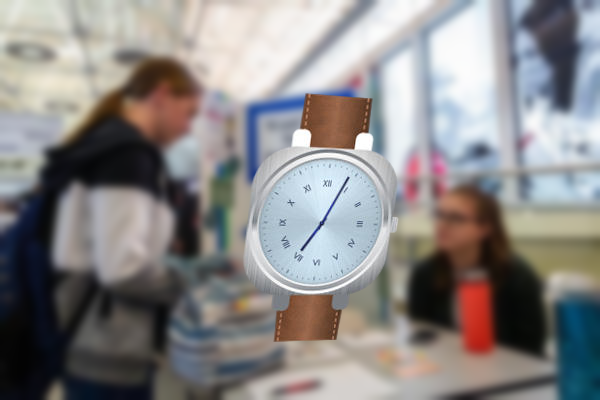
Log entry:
7h04
